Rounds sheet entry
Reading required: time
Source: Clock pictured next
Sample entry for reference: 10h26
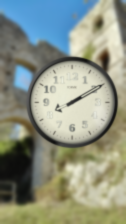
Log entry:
8h10
